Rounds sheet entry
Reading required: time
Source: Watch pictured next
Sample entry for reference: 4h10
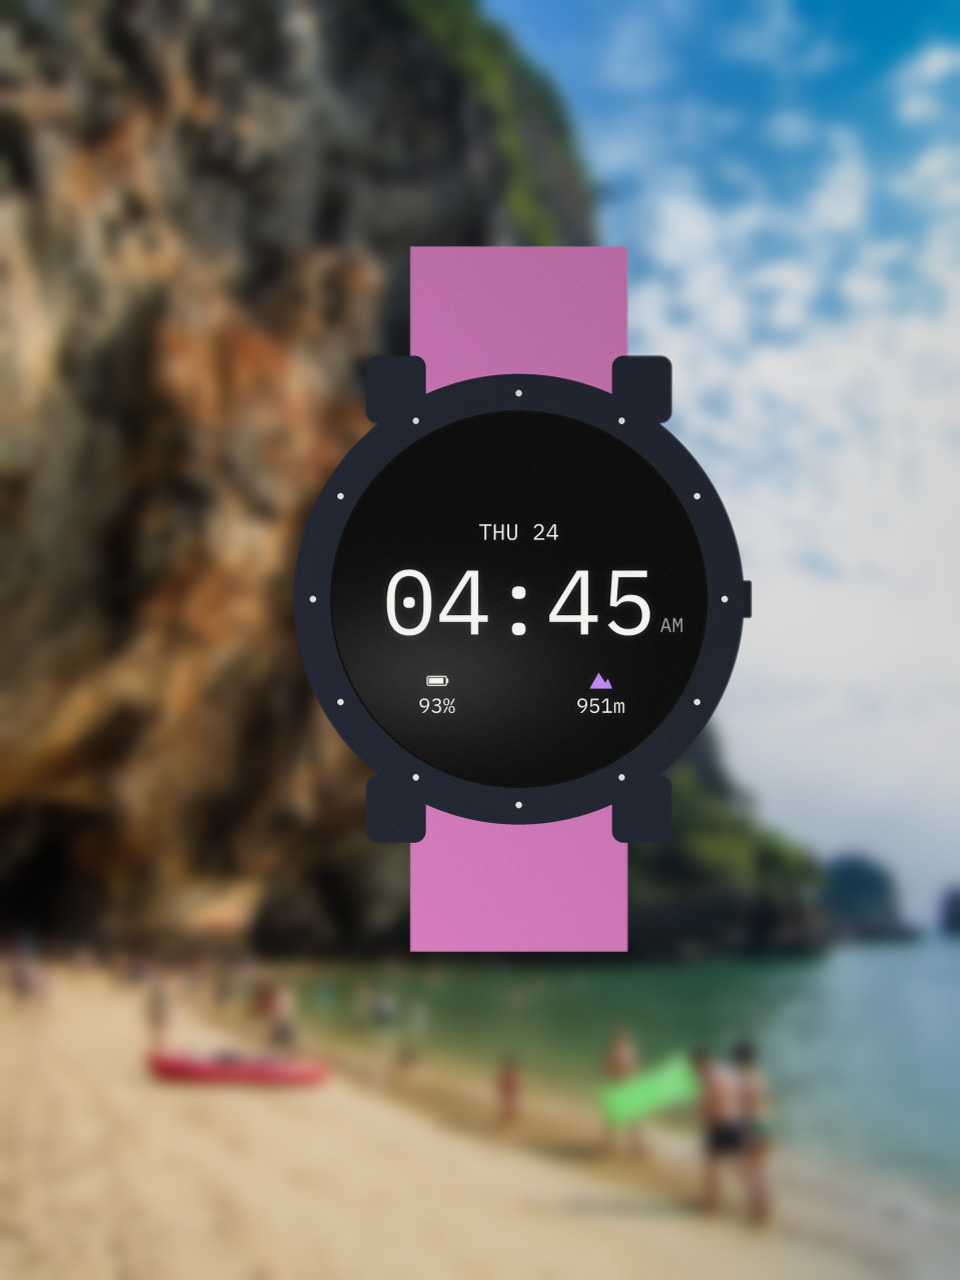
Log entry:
4h45
